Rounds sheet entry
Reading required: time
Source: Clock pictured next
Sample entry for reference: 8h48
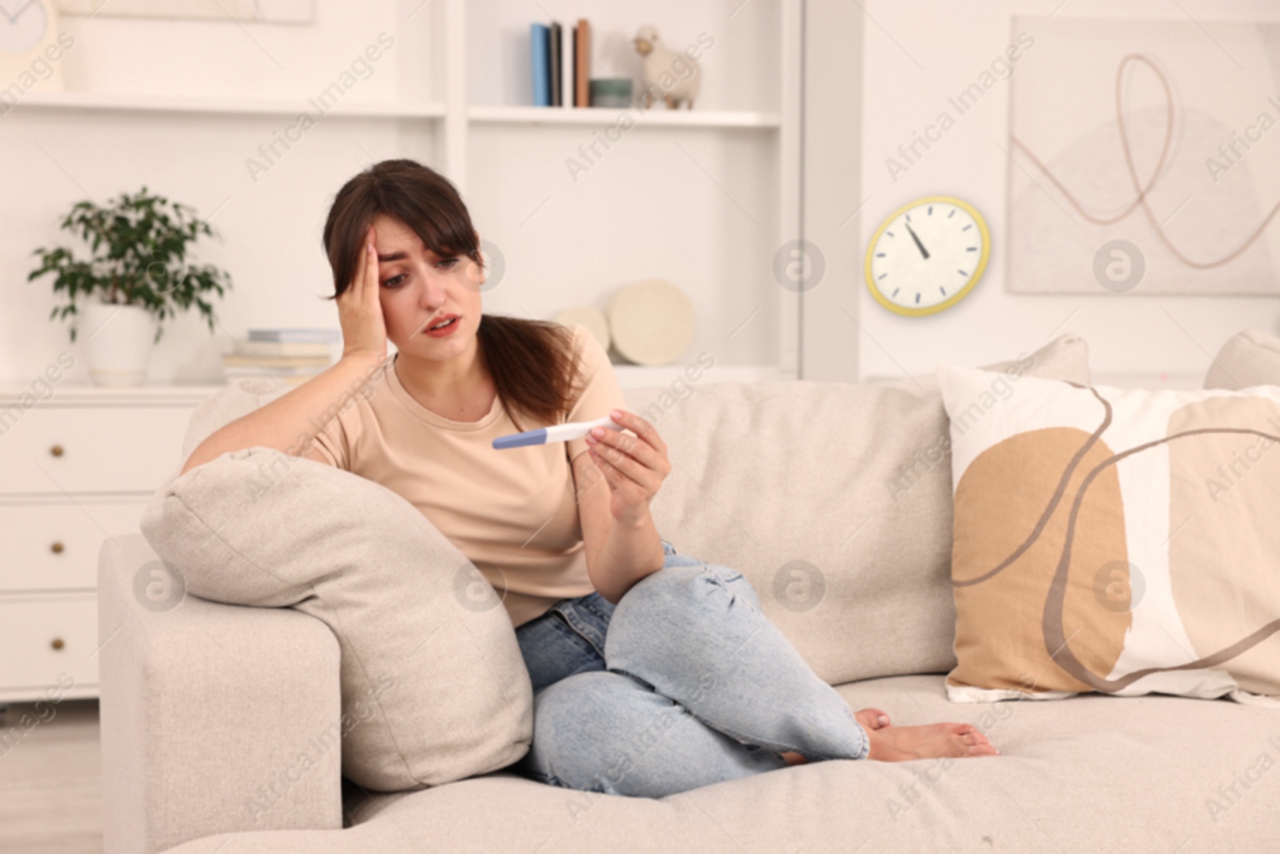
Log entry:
10h54
